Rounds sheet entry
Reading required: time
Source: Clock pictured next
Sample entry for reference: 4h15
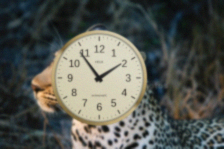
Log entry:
1h54
